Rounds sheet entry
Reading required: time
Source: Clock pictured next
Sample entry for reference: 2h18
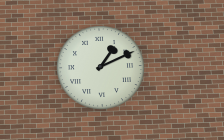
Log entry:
1h11
